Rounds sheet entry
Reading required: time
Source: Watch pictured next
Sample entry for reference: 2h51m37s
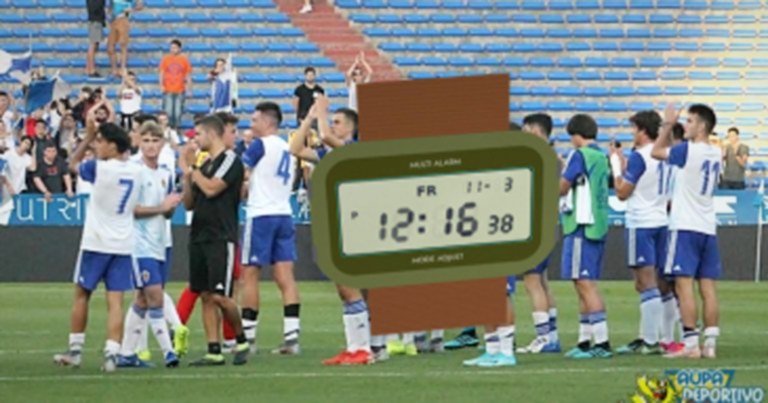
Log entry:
12h16m38s
